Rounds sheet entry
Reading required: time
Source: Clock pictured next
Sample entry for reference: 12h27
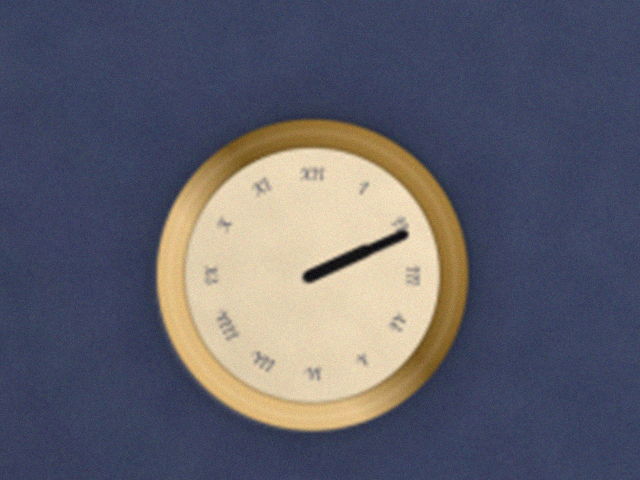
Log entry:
2h11
